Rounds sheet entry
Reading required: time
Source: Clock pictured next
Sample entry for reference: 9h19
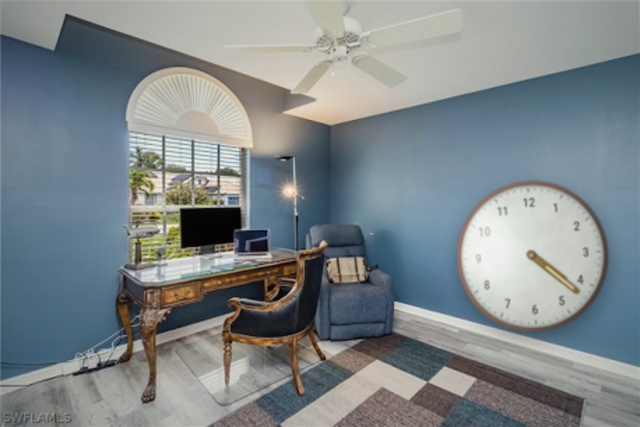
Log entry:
4h22
